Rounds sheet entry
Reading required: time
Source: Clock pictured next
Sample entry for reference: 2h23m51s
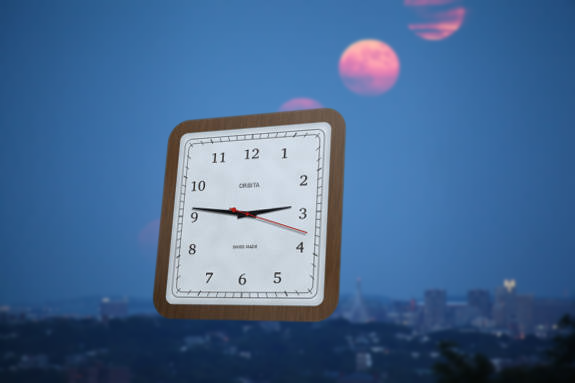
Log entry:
2h46m18s
